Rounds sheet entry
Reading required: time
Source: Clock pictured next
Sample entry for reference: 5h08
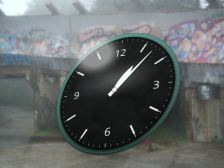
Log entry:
1h07
